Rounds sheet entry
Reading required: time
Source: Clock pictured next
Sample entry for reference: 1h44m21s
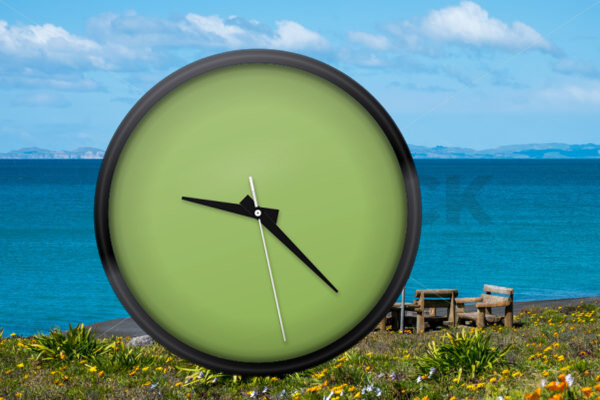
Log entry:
9h22m28s
